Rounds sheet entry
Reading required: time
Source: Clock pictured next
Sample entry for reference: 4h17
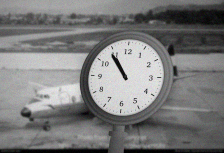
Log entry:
10h54
